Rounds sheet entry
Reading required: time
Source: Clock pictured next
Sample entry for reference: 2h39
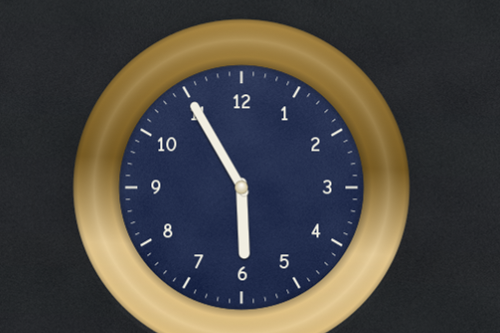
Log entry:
5h55
